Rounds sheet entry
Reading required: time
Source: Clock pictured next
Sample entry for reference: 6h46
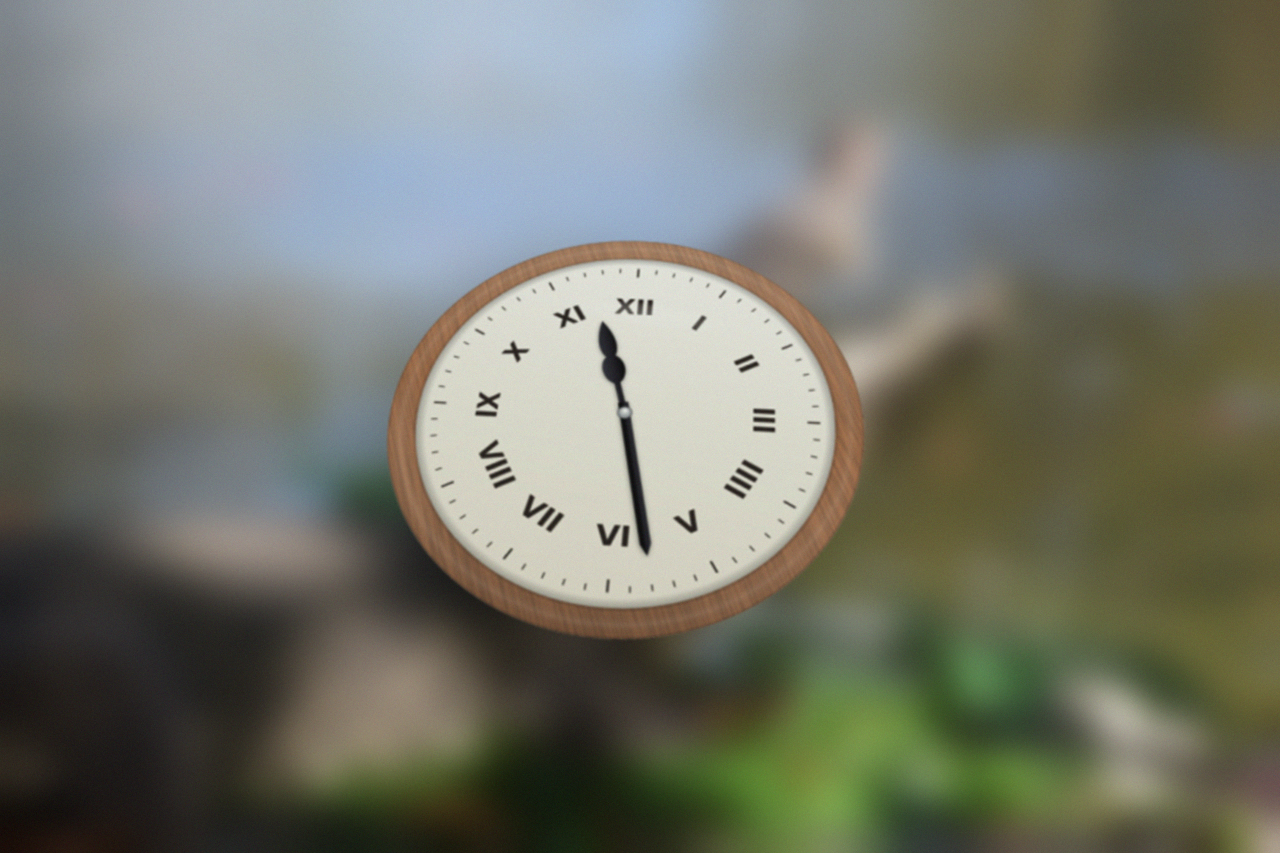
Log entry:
11h28
